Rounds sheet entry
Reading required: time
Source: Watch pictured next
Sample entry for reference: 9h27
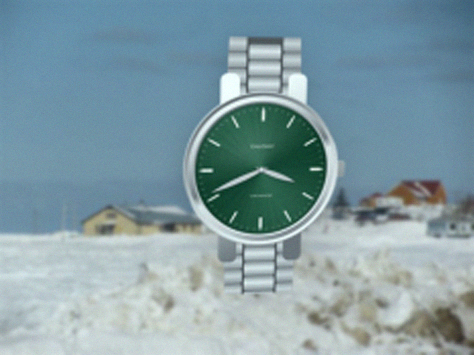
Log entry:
3h41
